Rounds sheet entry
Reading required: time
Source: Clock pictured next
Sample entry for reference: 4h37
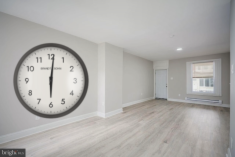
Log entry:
6h01
